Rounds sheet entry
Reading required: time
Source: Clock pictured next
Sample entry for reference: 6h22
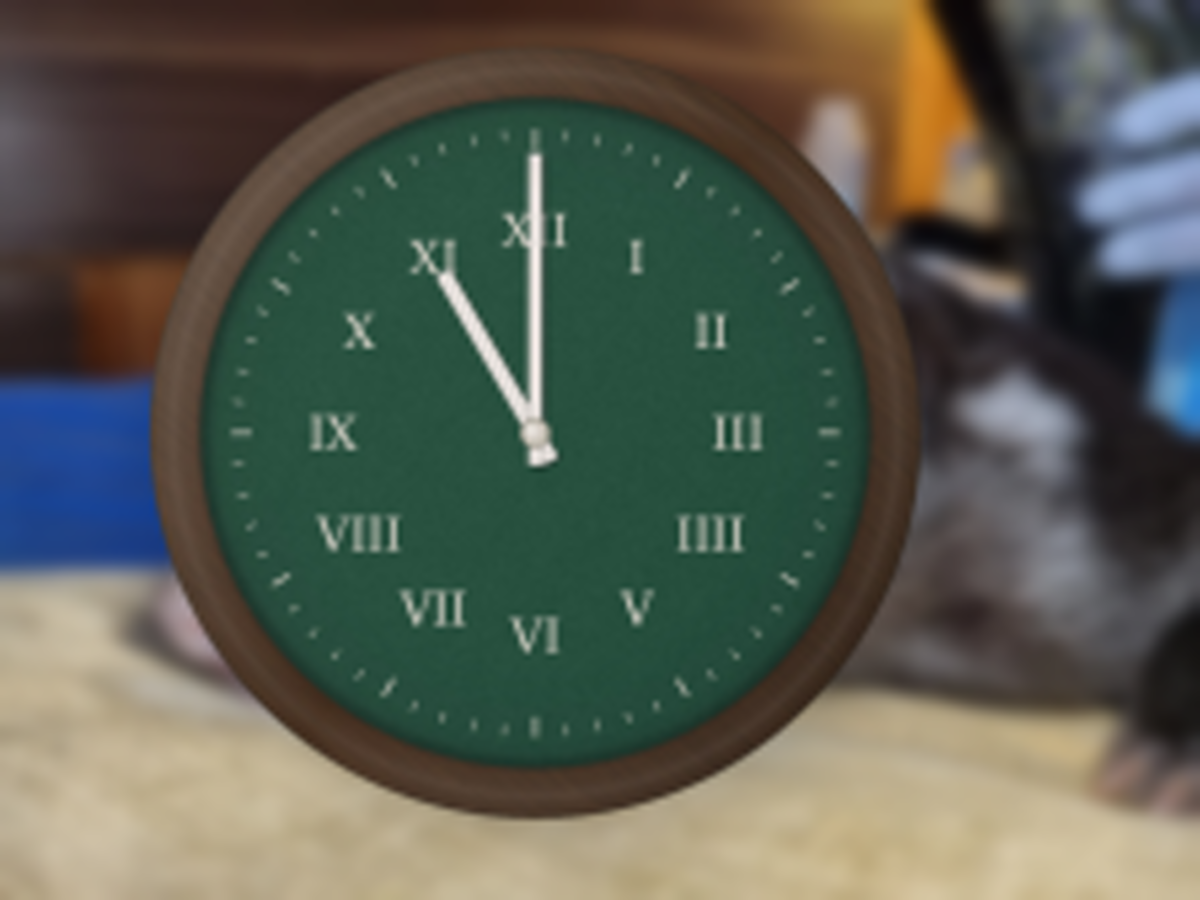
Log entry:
11h00
